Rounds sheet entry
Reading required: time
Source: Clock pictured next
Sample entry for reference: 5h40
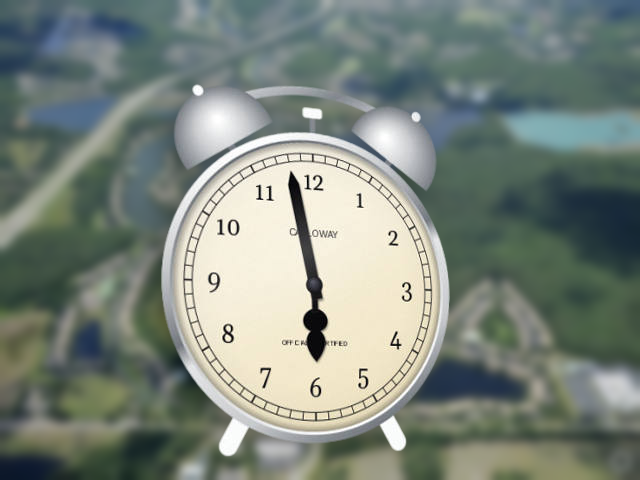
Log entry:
5h58
